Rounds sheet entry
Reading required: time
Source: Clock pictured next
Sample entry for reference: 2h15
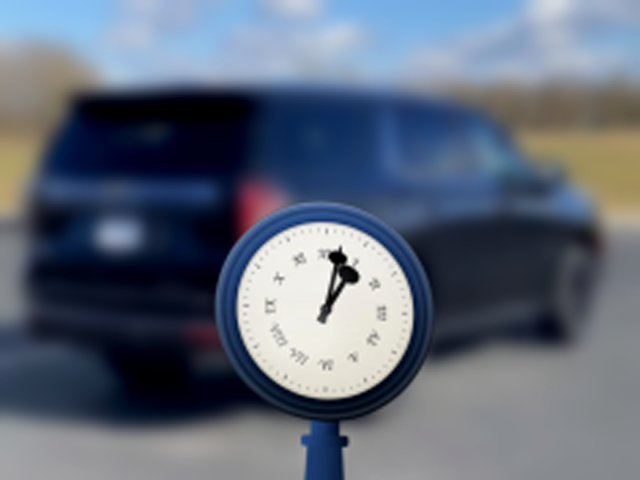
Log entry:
1h02
